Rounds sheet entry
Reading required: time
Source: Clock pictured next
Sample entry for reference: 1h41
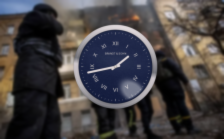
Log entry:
1h43
